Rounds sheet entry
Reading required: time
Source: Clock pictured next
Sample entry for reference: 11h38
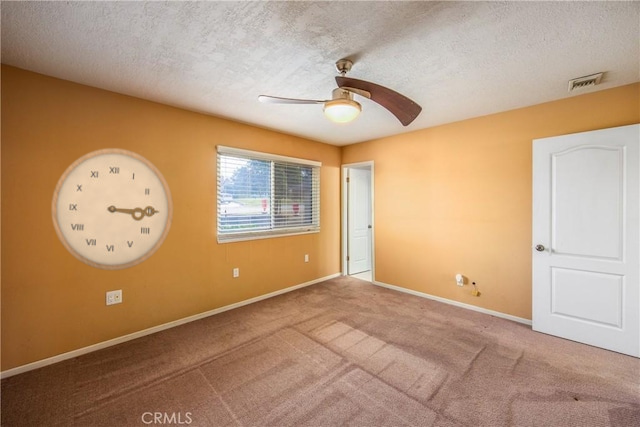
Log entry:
3h15
